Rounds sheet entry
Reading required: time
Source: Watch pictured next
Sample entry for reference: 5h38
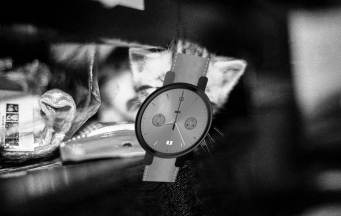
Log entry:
8h24
